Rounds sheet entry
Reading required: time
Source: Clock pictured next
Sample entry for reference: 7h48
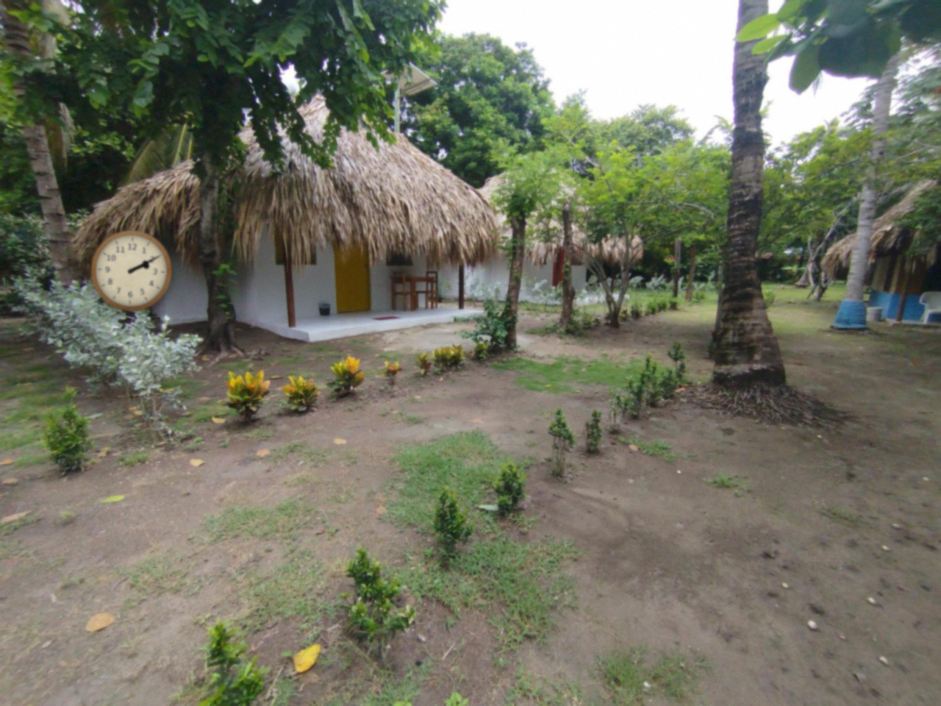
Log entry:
2h10
